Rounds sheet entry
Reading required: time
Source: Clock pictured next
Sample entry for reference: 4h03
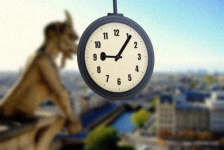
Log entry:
9h06
